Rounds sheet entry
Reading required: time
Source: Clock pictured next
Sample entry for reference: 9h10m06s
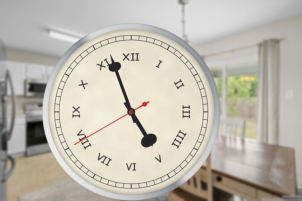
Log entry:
4h56m40s
